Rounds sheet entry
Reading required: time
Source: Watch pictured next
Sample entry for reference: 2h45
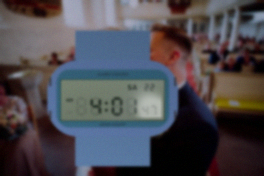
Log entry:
4h01
